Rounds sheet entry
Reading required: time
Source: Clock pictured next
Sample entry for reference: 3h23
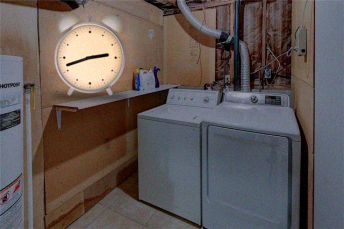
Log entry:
2h42
